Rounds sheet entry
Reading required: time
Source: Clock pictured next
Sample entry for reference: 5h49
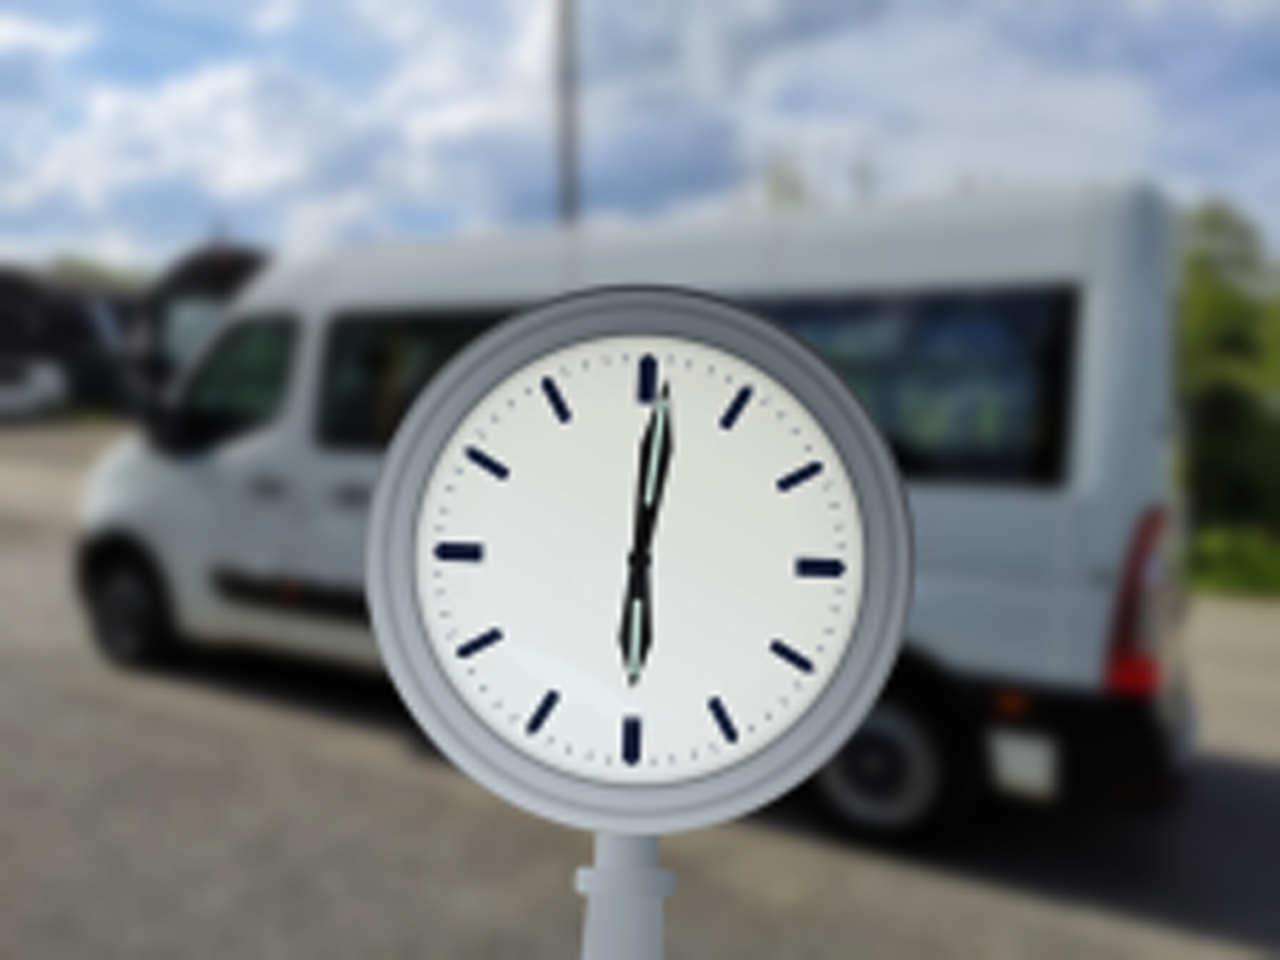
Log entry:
6h01
